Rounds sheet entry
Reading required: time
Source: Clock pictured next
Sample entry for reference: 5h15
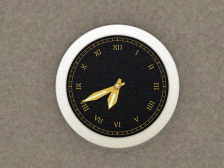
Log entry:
6h41
